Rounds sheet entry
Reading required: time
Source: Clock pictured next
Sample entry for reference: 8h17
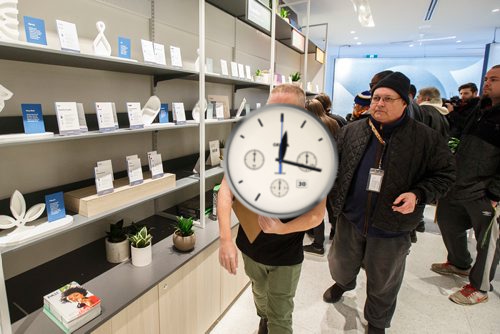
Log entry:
12h17
